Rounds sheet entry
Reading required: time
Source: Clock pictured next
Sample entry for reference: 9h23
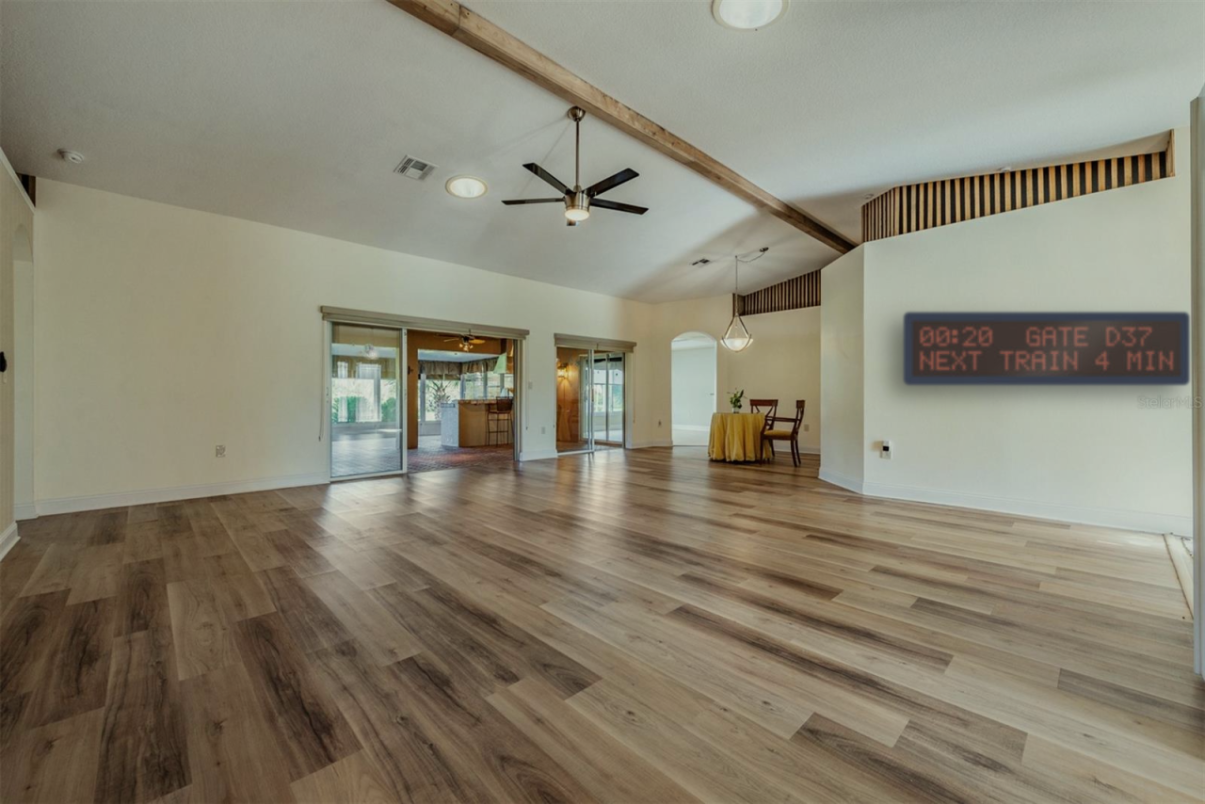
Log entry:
0h20
